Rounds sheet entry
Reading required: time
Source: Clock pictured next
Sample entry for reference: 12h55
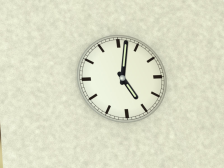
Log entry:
5h02
